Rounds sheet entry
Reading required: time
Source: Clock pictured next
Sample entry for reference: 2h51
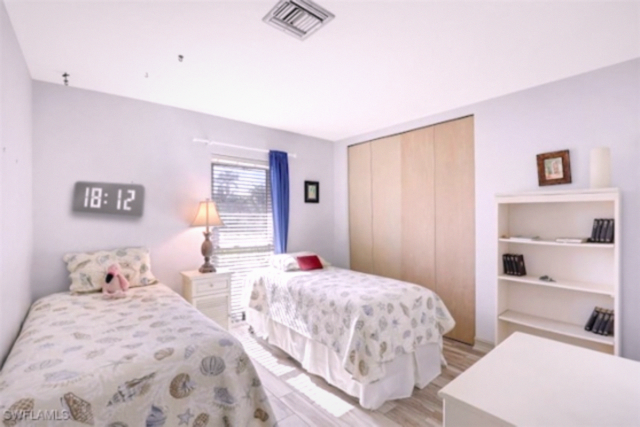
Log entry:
18h12
